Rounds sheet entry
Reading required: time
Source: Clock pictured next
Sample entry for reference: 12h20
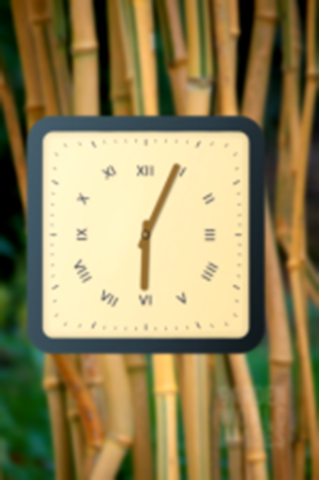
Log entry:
6h04
